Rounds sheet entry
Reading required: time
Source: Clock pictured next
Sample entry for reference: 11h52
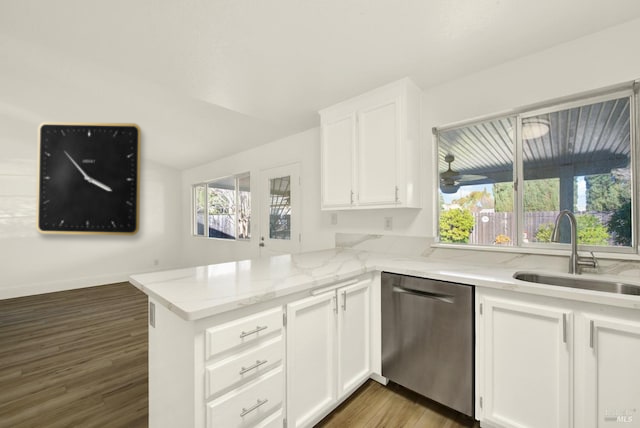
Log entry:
3h53
